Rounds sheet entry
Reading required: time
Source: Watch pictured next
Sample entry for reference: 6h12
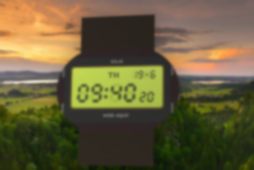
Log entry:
9h40
